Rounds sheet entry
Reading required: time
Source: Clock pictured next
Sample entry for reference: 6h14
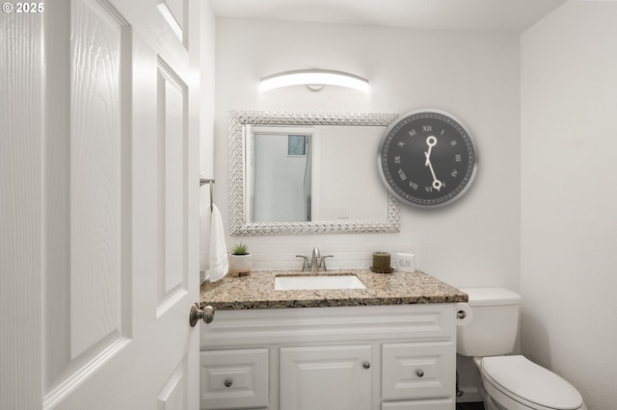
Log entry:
12h27
